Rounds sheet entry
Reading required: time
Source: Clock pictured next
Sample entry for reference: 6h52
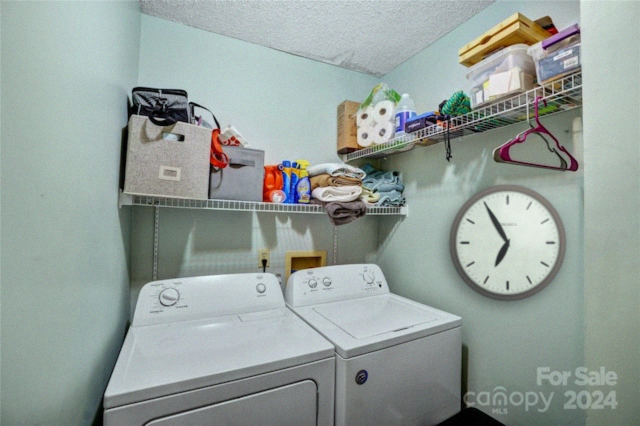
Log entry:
6h55
